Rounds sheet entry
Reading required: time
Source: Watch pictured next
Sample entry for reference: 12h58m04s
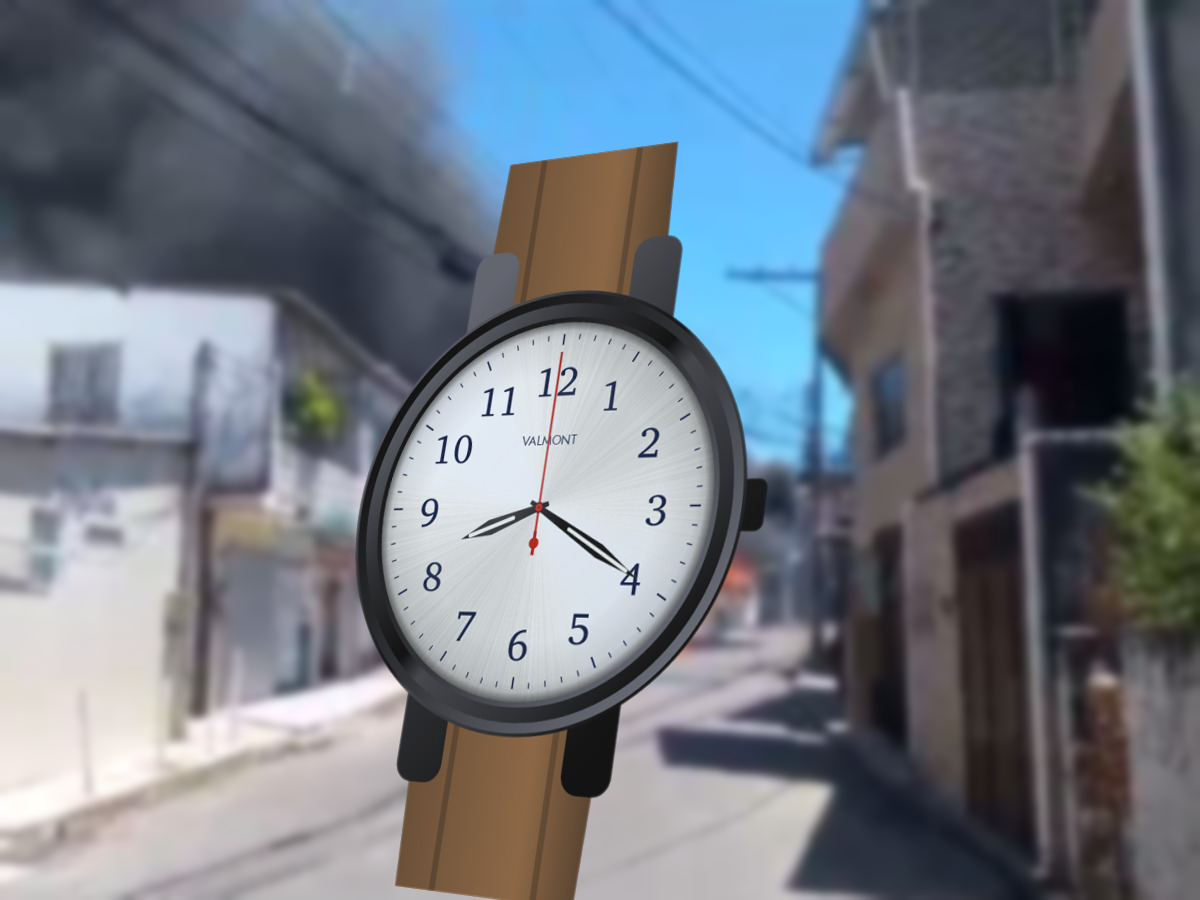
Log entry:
8h20m00s
